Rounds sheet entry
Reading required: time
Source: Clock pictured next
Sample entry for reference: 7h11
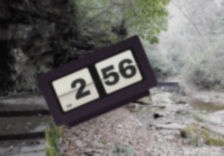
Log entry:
2h56
